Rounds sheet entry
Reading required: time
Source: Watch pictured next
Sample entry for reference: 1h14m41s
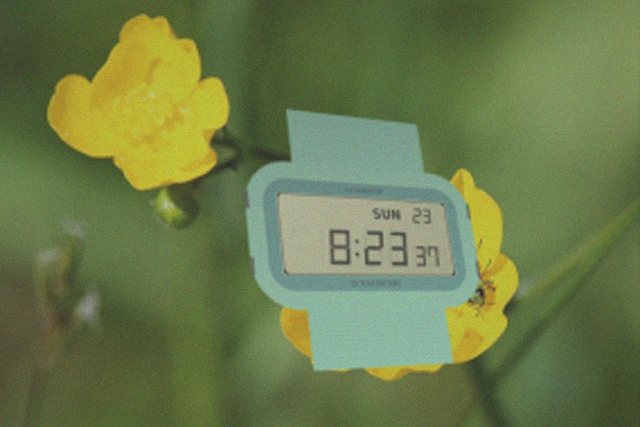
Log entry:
8h23m37s
